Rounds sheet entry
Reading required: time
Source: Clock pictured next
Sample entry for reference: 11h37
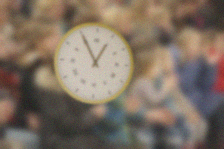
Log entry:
12h55
